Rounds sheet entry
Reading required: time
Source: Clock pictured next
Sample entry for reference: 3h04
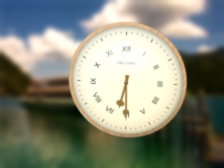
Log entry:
6h30
